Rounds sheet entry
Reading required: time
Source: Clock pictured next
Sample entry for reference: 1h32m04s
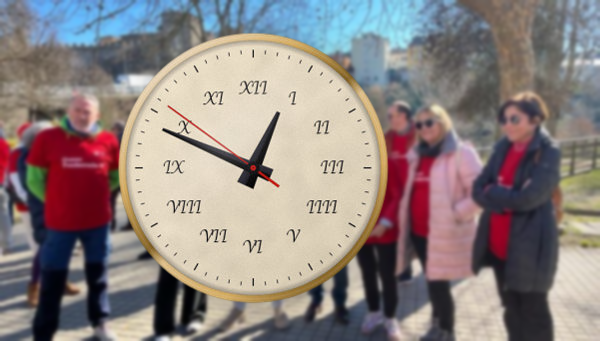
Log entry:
12h48m51s
